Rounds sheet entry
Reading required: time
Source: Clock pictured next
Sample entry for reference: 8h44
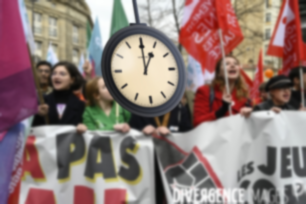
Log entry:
1h00
